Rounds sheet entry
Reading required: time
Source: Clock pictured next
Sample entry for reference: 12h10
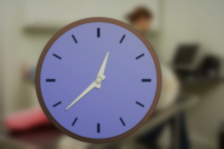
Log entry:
12h38
